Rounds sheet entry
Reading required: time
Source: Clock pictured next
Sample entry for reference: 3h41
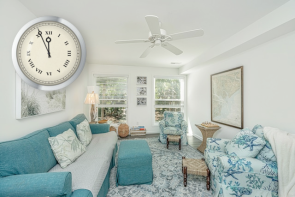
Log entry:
11h56
